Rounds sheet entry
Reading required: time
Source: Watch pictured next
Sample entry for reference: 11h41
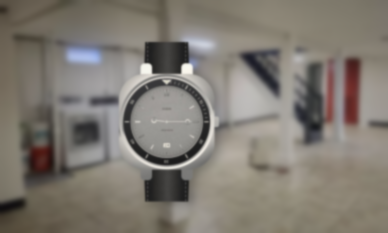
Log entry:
9h15
